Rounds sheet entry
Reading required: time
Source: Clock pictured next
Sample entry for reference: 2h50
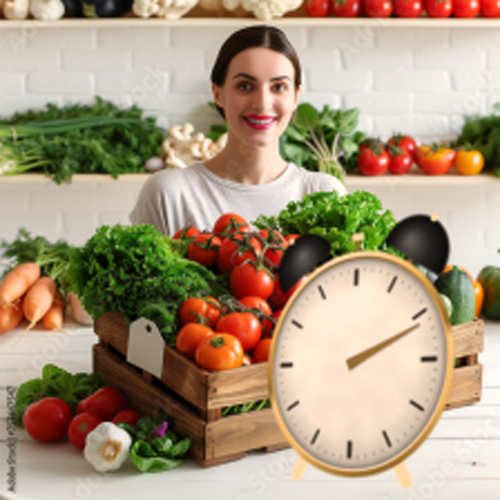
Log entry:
2h11
